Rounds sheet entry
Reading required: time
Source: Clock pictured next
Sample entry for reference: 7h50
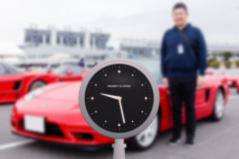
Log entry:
9h28
